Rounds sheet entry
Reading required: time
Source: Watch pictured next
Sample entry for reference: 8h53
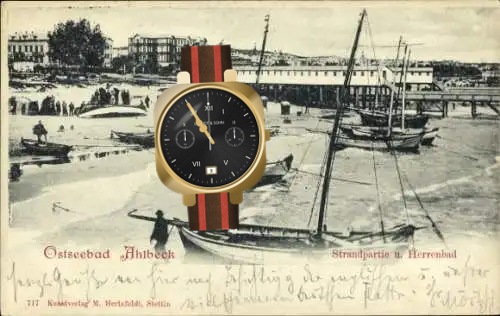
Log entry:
10h55
